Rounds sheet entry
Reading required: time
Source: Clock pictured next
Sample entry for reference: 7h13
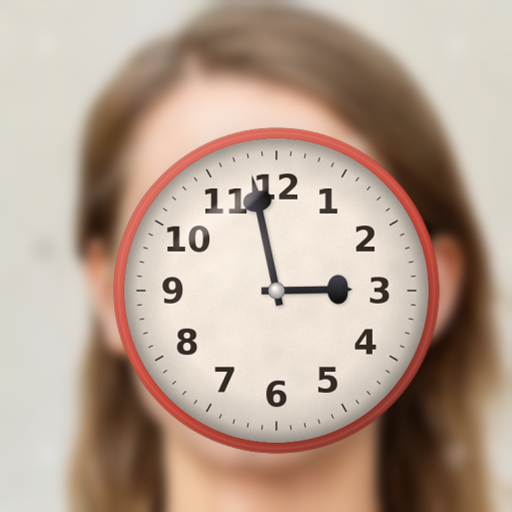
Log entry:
2h58
